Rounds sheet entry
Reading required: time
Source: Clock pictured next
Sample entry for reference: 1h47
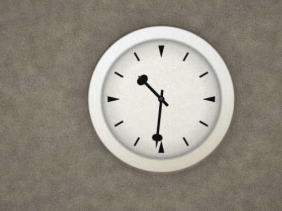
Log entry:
10h31
